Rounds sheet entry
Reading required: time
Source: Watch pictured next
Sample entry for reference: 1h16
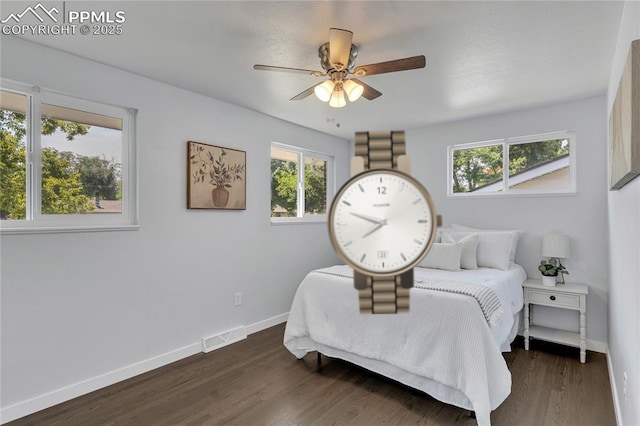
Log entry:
7h48
